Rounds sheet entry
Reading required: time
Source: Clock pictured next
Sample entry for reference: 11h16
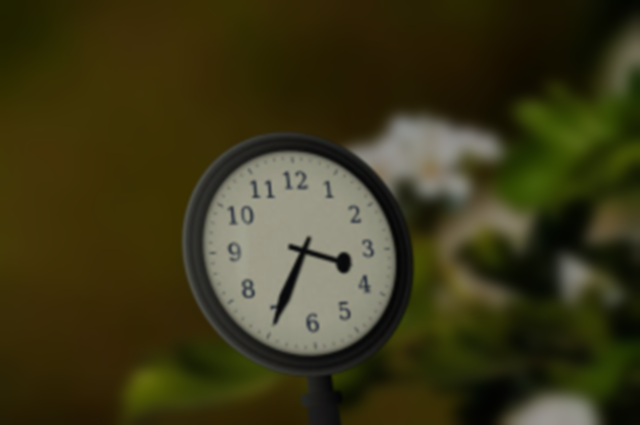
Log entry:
3h35
